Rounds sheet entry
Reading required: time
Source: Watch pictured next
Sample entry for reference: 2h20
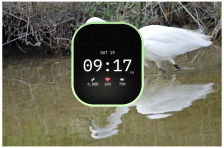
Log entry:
9h17
